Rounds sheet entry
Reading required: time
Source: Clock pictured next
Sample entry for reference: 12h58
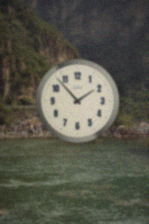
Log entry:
1h53
